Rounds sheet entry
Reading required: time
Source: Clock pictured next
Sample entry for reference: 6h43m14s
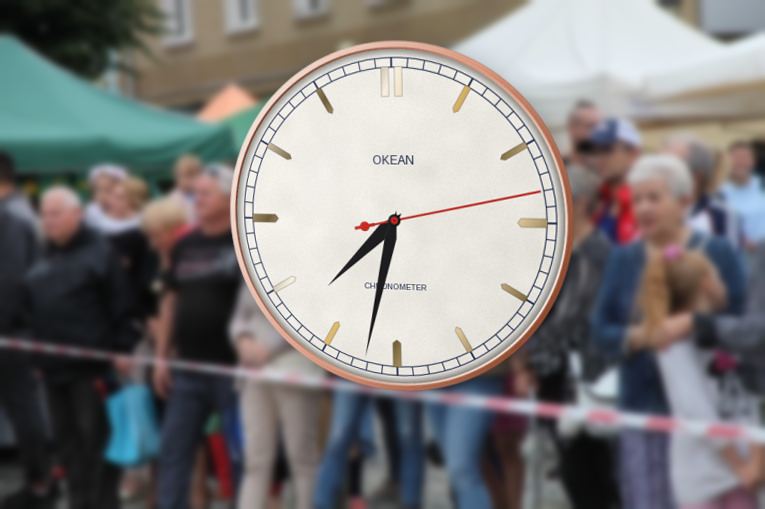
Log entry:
7h32m13s
